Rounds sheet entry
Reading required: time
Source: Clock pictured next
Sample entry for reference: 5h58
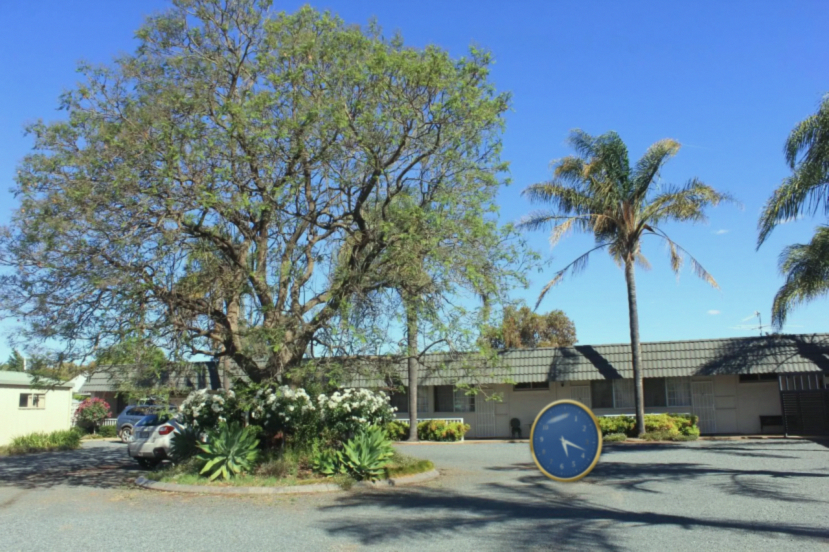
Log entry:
5h18
